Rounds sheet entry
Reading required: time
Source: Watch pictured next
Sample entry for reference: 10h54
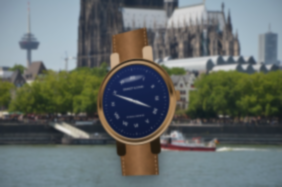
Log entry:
3h49
